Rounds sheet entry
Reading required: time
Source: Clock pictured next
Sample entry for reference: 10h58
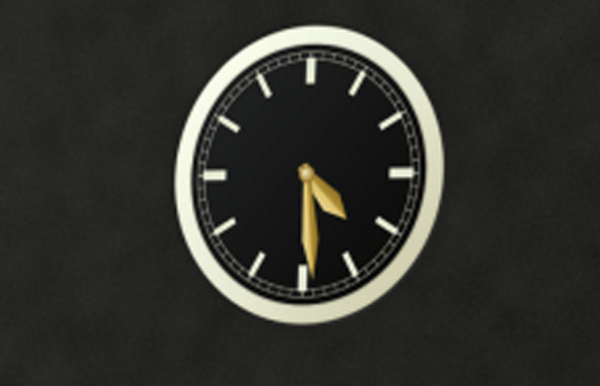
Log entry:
4h29
